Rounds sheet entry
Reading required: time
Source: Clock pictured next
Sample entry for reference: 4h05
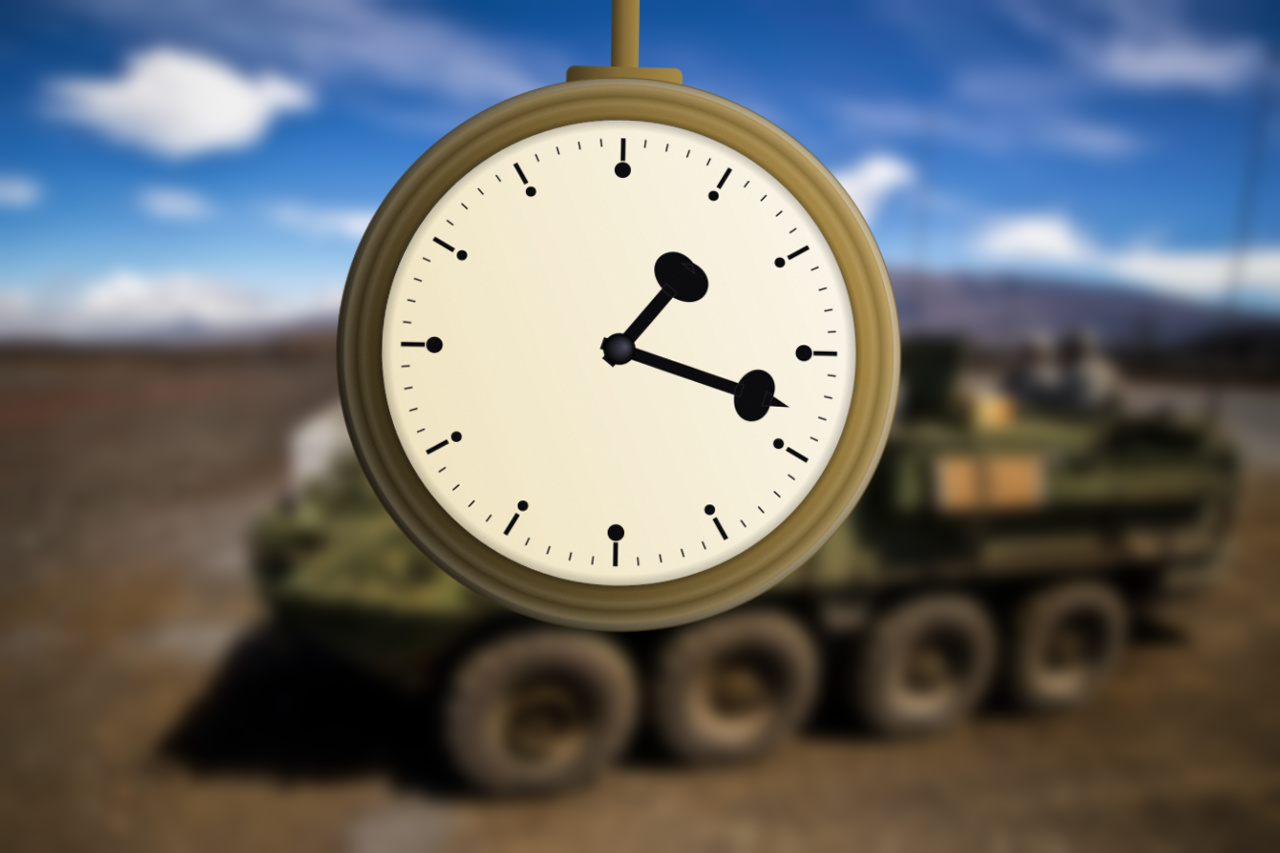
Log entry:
1h18
